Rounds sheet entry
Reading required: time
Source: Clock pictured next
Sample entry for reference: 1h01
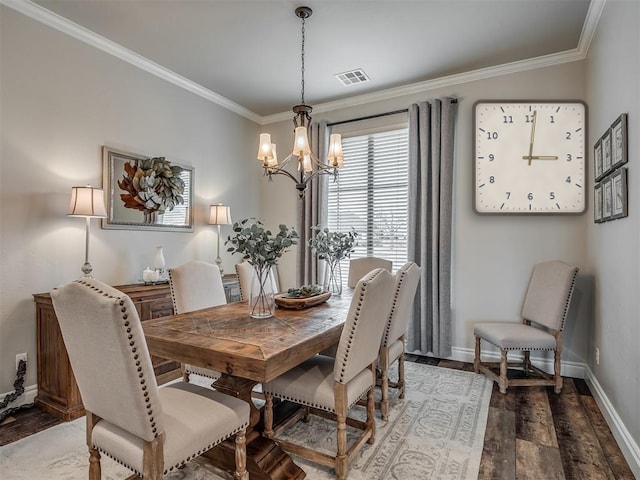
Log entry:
3h01
